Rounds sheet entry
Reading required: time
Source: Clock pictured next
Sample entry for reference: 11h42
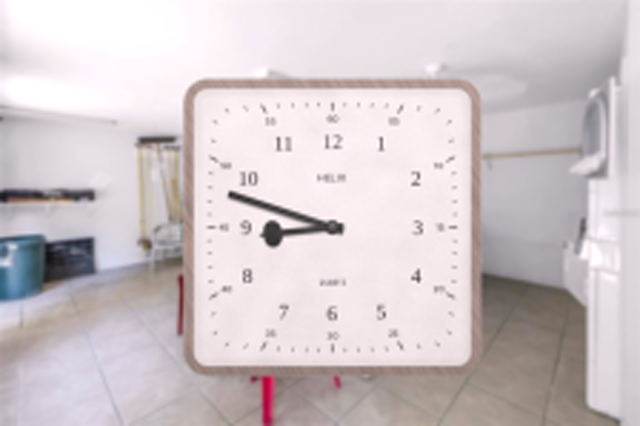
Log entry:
8h48
